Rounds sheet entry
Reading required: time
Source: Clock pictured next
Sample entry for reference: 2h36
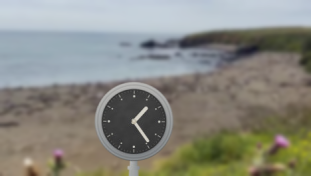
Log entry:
1h24
